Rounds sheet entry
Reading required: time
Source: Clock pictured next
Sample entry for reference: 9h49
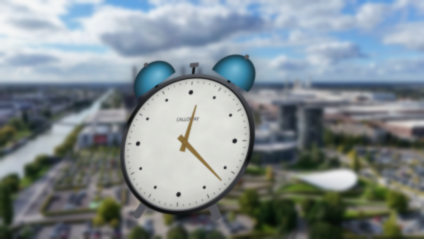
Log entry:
12h22
